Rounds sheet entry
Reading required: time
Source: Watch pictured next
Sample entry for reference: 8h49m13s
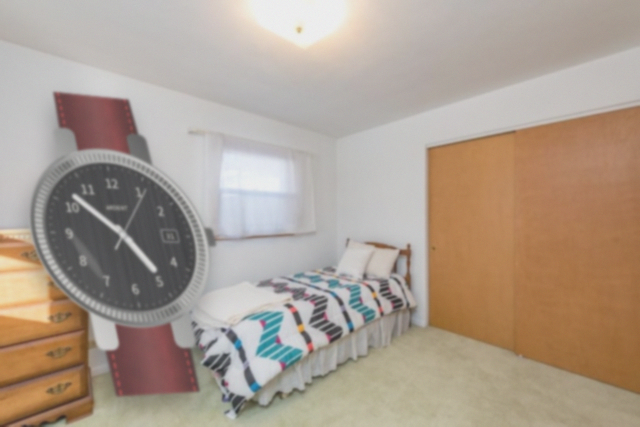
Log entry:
4h52m06s
